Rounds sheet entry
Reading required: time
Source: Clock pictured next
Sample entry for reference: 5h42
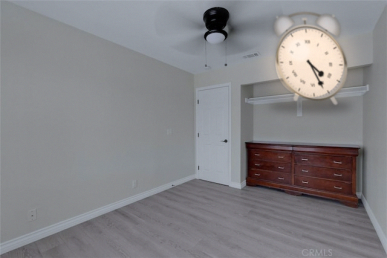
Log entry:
4h26
